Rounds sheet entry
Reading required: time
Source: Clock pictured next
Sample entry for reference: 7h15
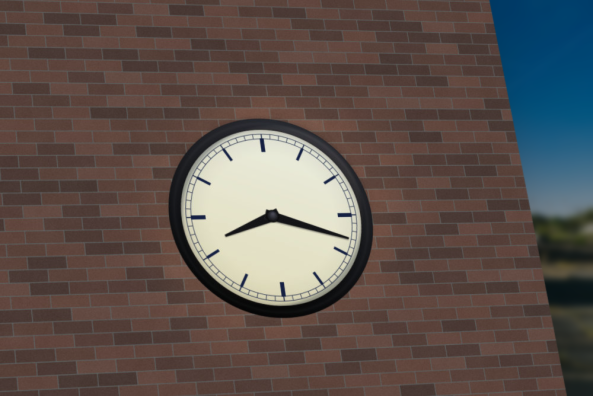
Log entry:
8h18
